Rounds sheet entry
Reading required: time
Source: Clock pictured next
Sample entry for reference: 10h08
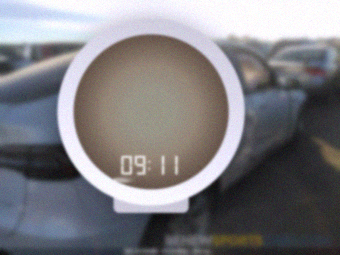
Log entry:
9h11
